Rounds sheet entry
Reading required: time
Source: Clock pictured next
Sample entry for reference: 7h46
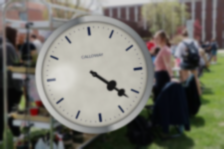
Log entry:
4h22
